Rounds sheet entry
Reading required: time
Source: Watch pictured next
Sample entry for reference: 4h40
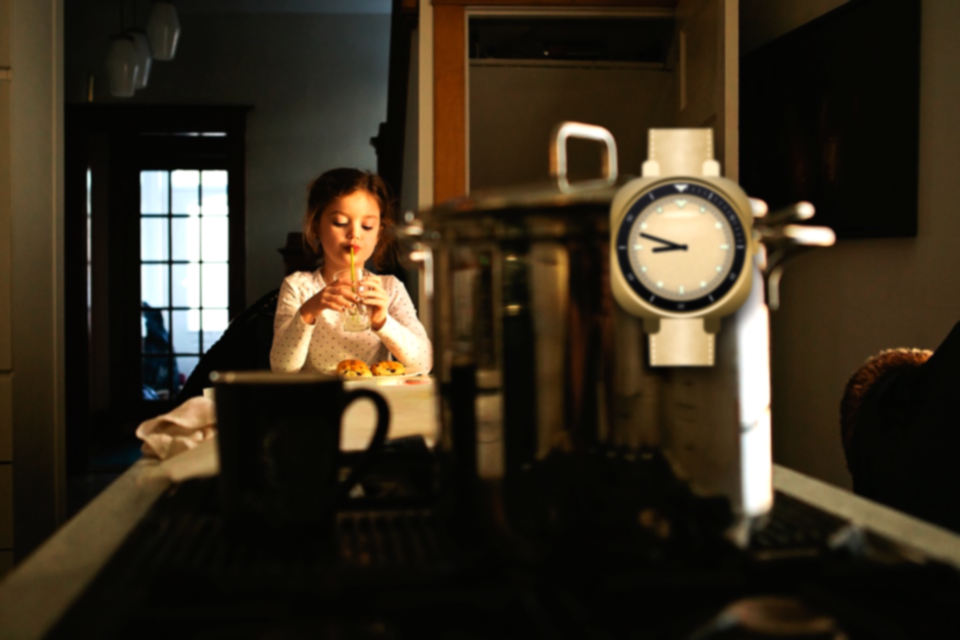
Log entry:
8h48
